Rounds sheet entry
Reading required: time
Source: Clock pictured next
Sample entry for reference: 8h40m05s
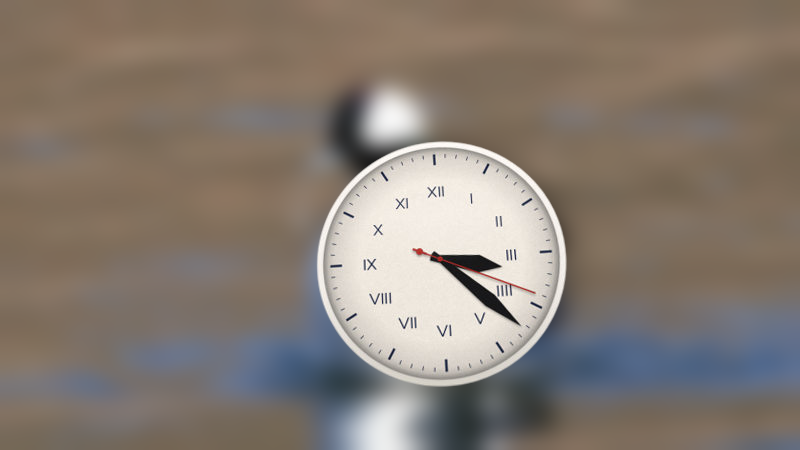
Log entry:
3h22m19s
